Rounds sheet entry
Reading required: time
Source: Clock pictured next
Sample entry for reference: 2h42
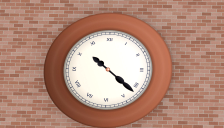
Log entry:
10h22
